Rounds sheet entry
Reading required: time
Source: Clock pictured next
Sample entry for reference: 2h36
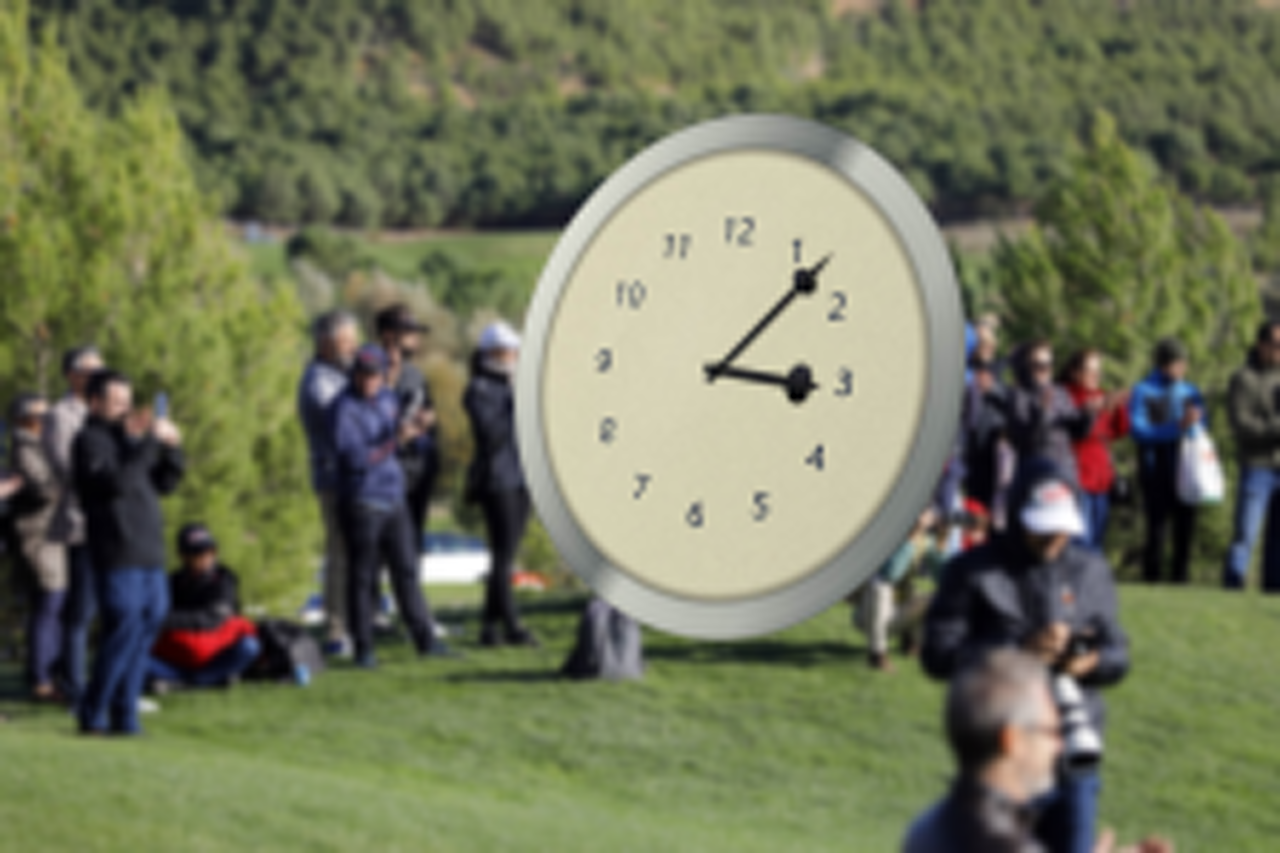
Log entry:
3h07
